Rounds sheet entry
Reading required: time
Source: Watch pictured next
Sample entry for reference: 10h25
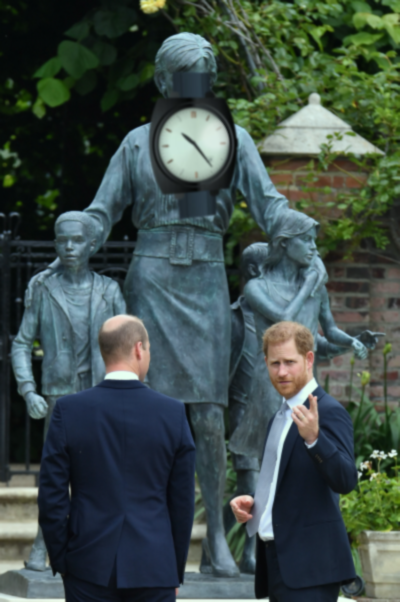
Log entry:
10h24
